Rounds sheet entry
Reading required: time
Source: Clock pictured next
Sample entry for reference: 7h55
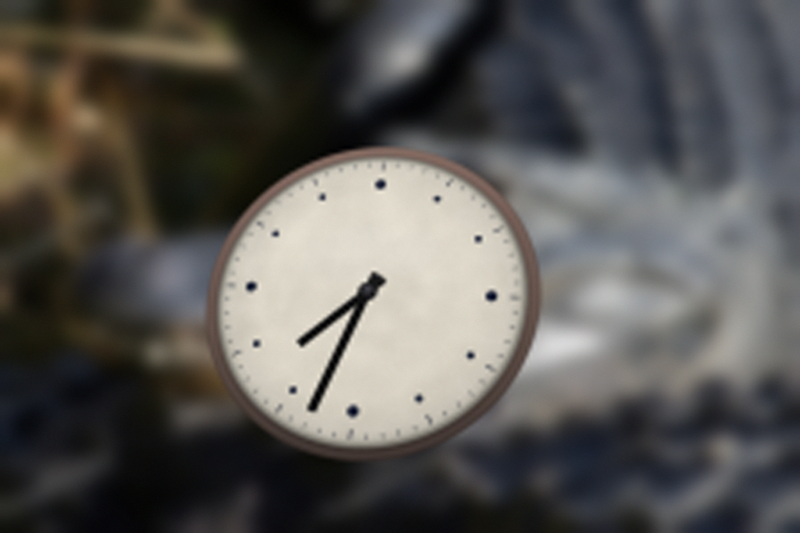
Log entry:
7h33
